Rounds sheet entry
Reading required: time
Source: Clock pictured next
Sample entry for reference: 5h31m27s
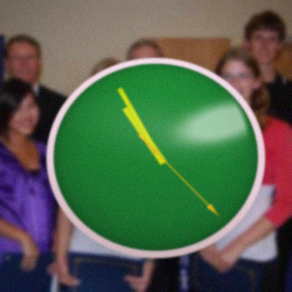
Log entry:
10h55m23s
